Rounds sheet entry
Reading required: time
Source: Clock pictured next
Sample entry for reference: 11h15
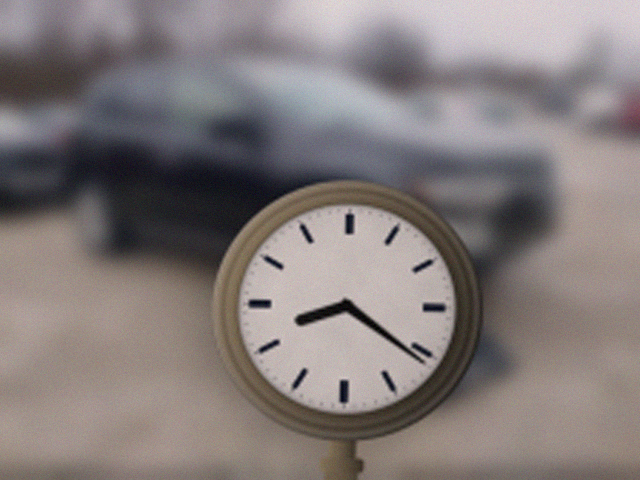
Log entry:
8h21
